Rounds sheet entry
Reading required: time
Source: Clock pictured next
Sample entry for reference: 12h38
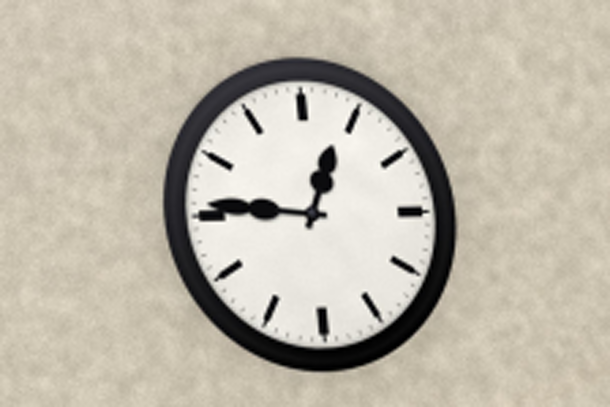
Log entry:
12h46
